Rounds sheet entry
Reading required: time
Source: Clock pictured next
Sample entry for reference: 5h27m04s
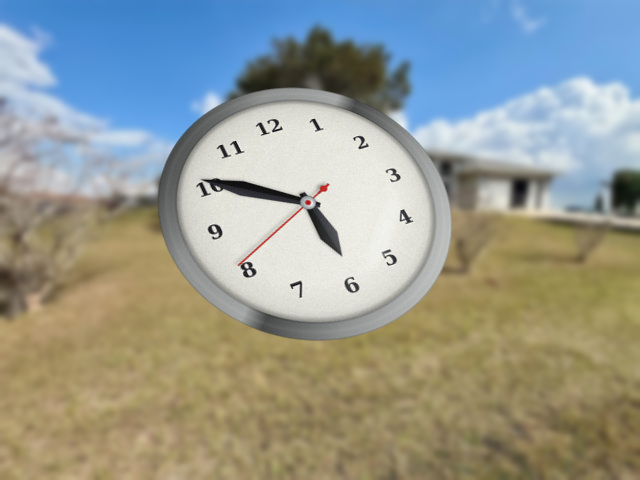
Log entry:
5h50m41s
